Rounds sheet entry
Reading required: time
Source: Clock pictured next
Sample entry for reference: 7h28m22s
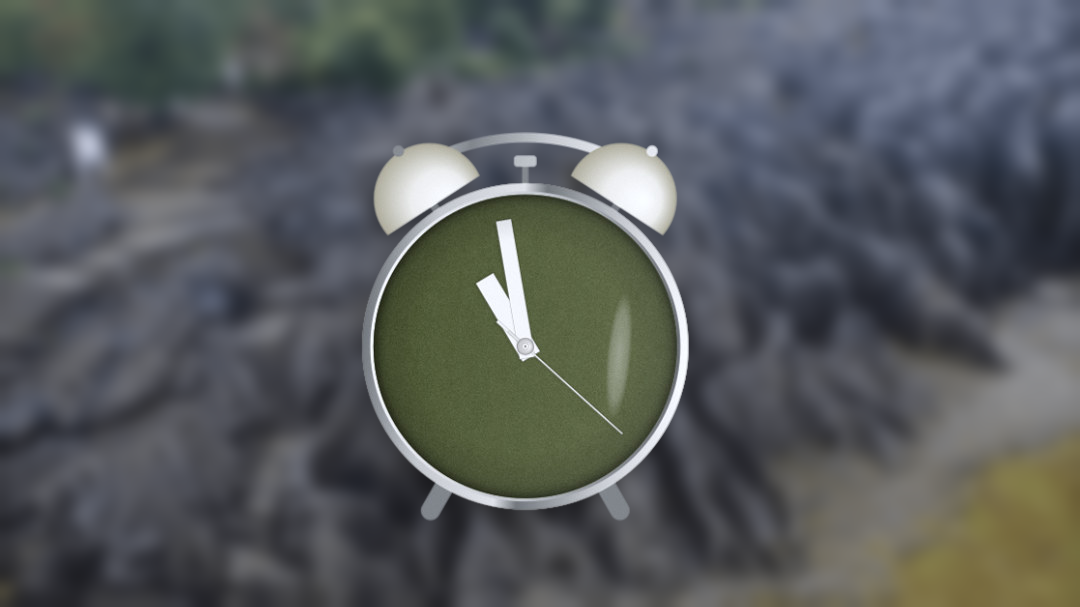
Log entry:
10h58m22s
